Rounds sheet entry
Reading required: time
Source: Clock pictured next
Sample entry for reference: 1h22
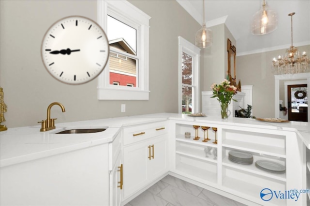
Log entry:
8h44
